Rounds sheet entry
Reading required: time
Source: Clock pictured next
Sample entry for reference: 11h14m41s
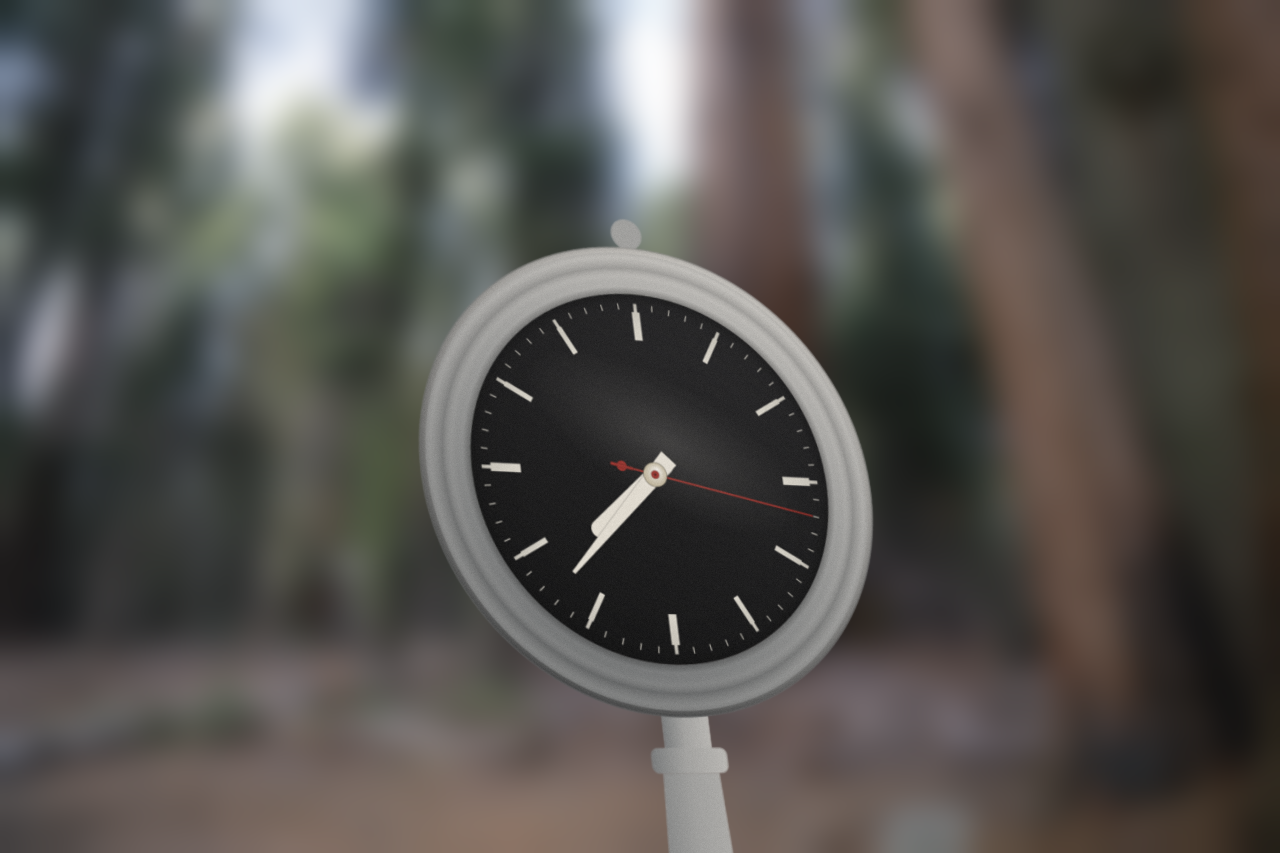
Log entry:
7h37m17s
